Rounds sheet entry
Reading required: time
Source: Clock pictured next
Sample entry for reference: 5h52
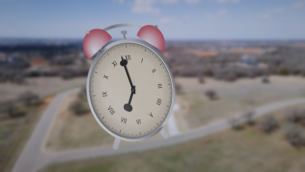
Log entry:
6h58
